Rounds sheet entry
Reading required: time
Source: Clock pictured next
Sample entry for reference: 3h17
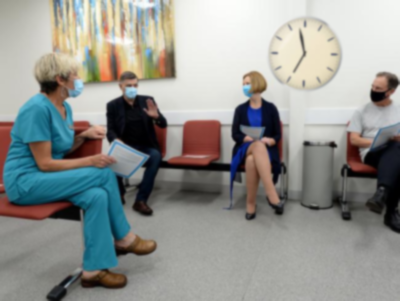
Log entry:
6h58
